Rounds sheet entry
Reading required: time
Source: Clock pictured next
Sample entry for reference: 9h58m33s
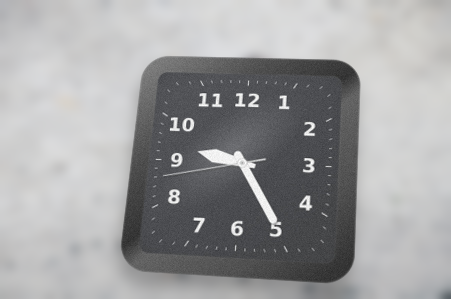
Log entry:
9h24m43s
